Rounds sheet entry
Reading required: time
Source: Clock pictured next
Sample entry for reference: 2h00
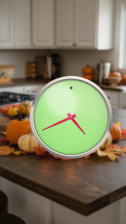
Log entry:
4h41
